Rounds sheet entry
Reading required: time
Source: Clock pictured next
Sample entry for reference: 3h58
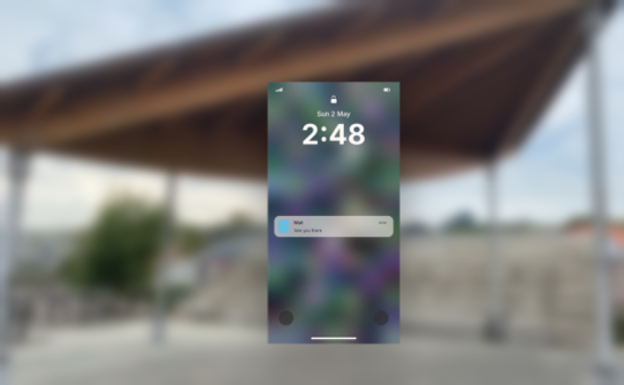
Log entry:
2h48
